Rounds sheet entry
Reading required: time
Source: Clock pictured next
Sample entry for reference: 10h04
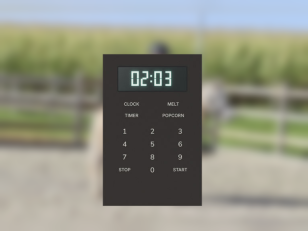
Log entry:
2h03
